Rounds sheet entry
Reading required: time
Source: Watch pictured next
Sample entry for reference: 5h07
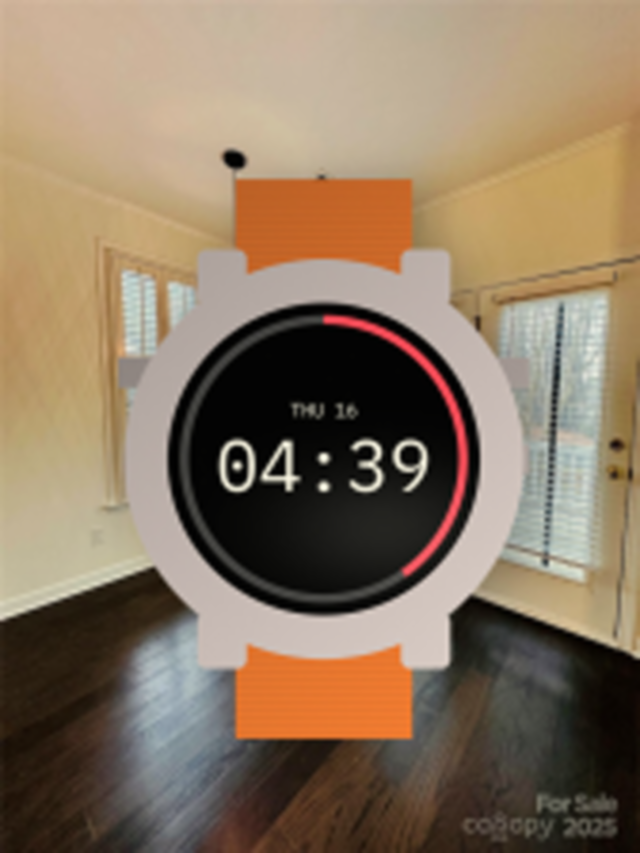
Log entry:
4h39
